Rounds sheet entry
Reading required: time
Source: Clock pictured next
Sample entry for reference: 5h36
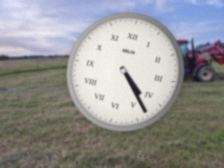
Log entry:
4h23
